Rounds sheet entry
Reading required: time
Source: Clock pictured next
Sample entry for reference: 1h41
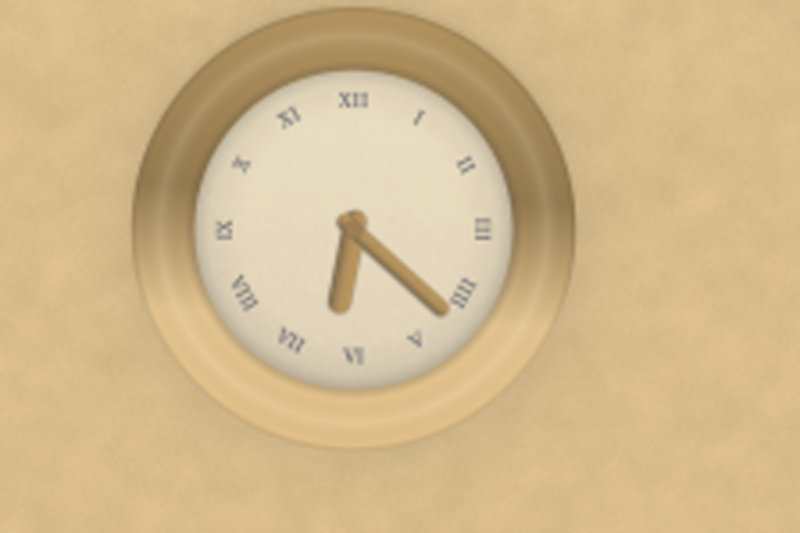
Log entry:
6h22
